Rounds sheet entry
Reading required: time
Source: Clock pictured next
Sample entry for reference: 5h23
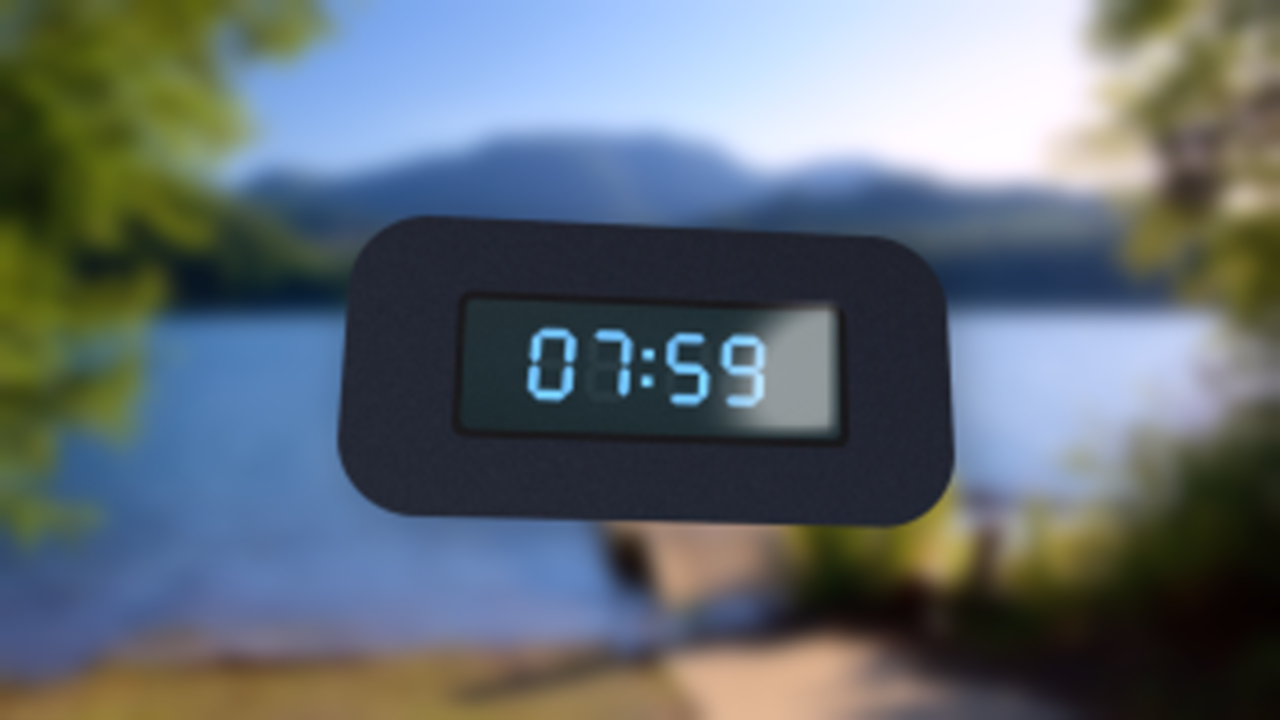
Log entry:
7h59
